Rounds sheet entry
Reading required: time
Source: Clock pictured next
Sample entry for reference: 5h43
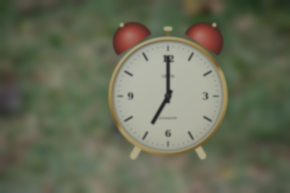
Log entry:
7h00
